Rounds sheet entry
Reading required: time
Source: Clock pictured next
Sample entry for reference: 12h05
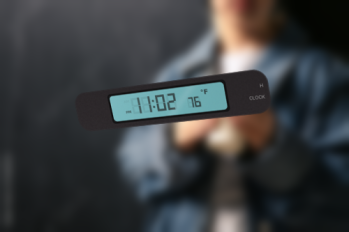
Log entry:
11h02
